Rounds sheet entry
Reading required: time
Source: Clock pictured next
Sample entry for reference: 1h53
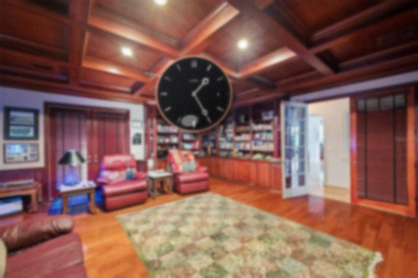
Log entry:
1h25
